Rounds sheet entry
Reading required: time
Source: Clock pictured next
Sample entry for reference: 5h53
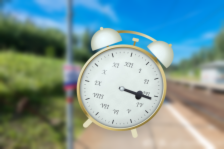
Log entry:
3h16
